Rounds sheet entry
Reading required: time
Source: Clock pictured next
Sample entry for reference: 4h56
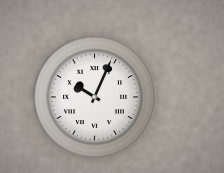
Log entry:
10h04
